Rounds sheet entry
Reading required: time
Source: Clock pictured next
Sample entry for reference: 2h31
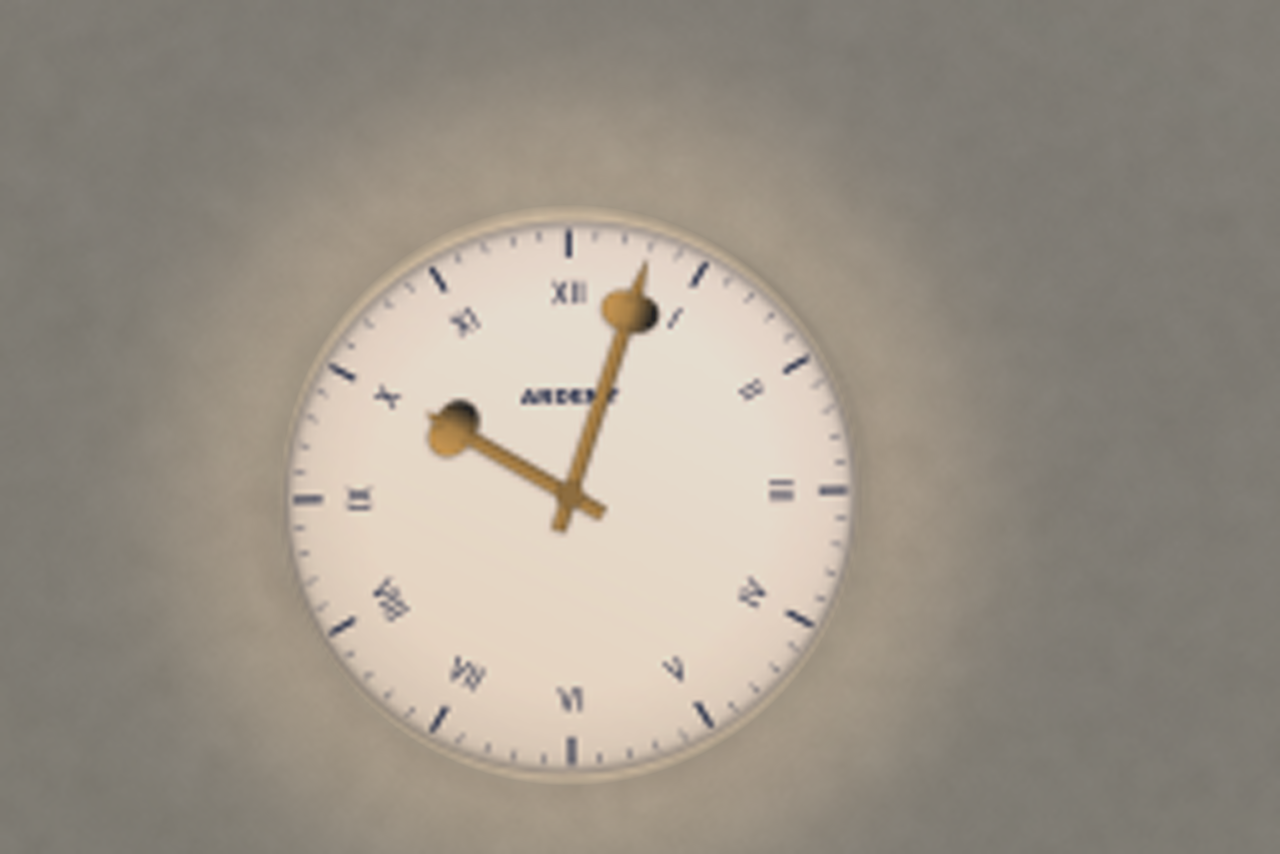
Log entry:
10h03
